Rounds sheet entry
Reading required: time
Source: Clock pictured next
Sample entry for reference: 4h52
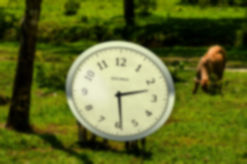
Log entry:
2h29
